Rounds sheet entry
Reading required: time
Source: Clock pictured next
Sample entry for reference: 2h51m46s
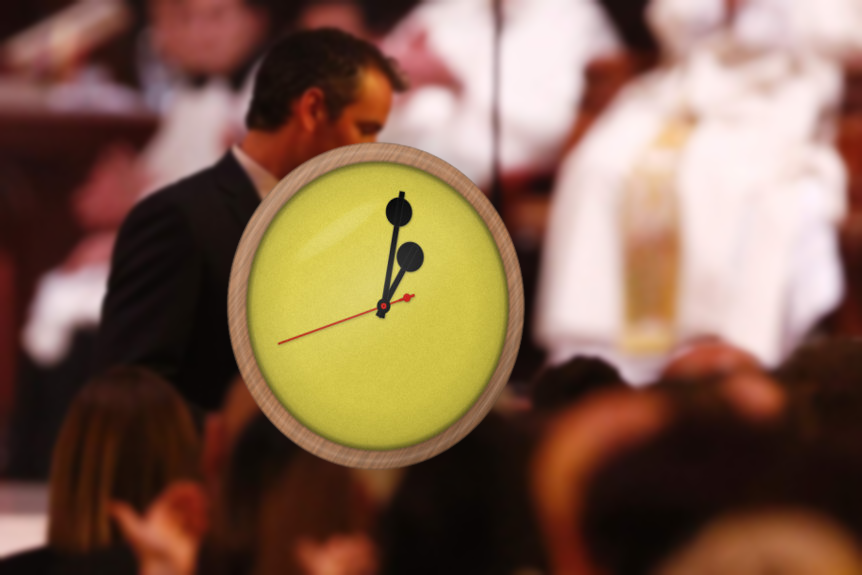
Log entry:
1h01m42s
